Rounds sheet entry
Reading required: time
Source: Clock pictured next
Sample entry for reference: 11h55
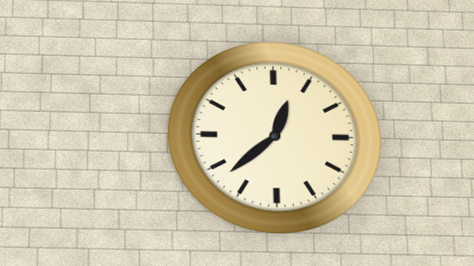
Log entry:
12h38
